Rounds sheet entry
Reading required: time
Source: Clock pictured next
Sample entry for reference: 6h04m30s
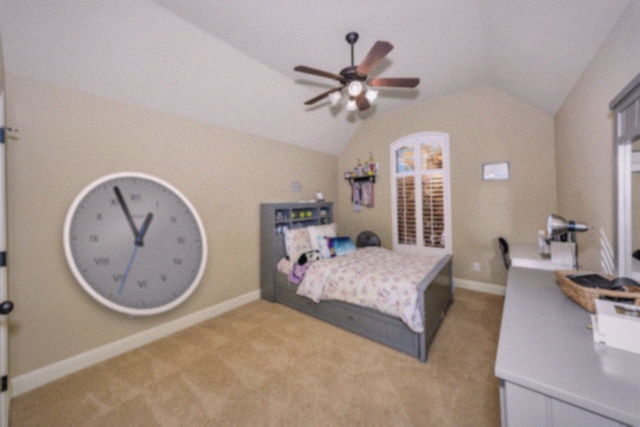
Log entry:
12h56m34s
